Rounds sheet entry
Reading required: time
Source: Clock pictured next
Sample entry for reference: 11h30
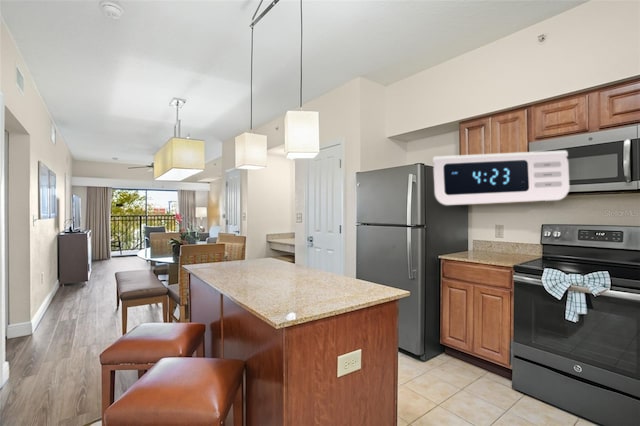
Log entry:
4h23
